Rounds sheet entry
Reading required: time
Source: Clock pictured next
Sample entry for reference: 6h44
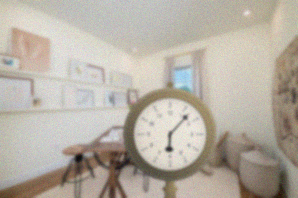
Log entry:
6h07
